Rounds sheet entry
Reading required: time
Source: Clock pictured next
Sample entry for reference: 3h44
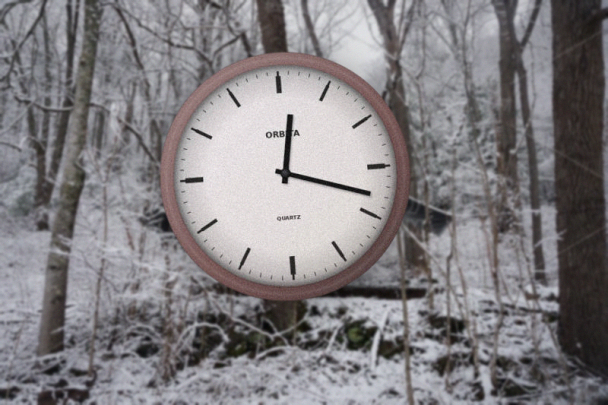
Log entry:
12h18
